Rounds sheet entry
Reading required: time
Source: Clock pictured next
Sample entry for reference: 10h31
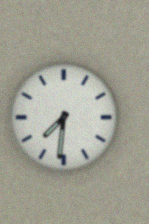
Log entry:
7h31
